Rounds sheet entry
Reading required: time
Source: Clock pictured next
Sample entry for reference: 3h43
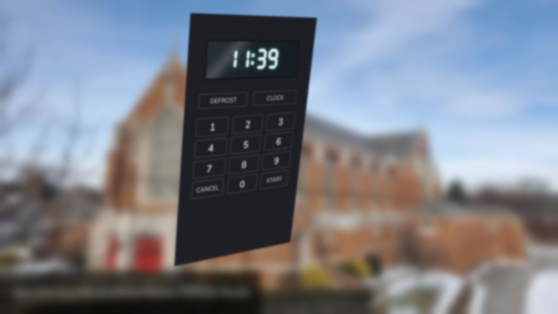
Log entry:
11h39
